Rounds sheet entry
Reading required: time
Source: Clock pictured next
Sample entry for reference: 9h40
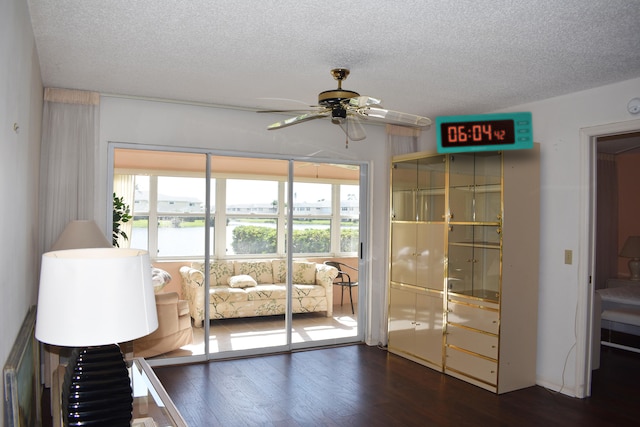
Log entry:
6h04
